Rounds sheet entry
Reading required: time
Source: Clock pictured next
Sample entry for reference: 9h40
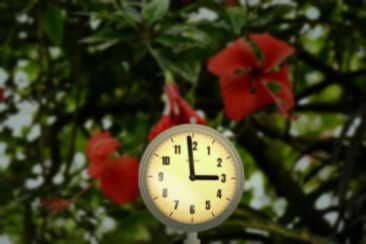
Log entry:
2h59
